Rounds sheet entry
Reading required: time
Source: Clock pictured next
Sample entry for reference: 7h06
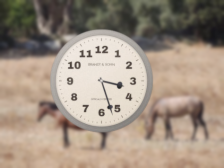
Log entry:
3h27
